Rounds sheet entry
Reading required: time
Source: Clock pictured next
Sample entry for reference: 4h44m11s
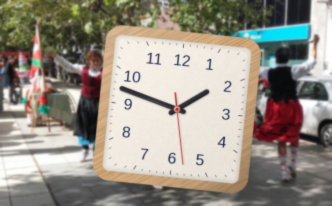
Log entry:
1h47m28s
